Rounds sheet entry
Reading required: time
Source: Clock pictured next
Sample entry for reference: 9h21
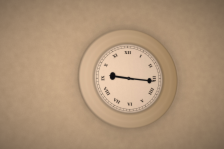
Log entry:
9h16
